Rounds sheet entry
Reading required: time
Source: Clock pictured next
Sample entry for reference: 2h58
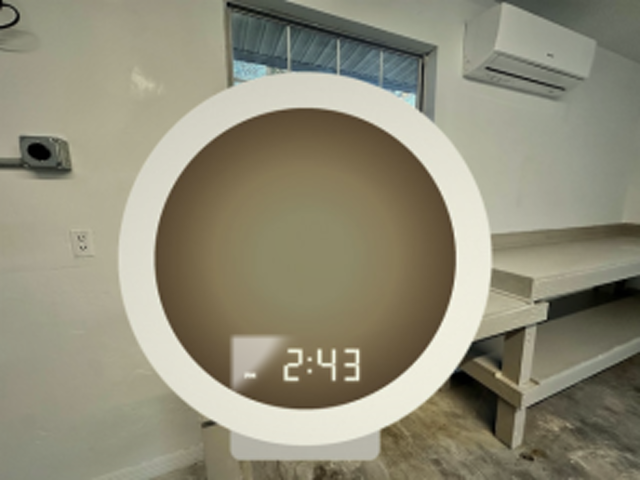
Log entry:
2h43
